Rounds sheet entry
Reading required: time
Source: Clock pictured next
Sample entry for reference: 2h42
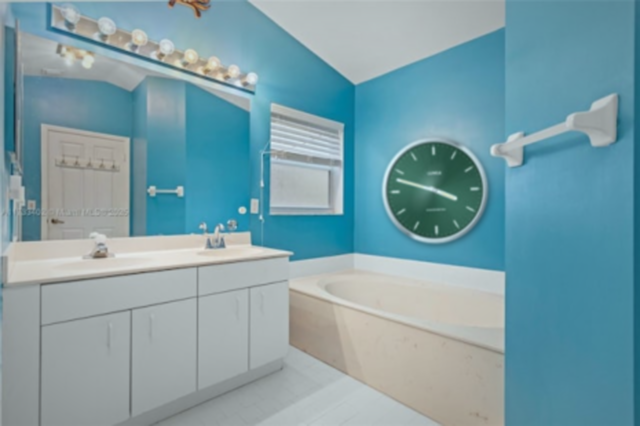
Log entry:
3h48
